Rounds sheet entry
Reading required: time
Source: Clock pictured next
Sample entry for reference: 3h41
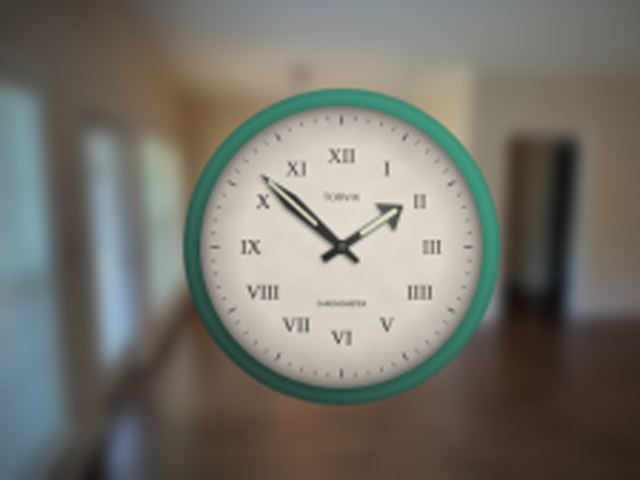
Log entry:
1h52
